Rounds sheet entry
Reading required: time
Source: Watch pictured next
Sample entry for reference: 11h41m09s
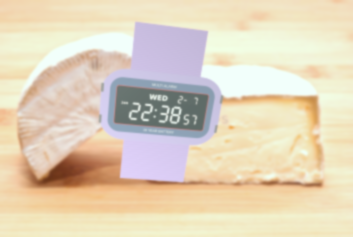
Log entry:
22h38m57s
